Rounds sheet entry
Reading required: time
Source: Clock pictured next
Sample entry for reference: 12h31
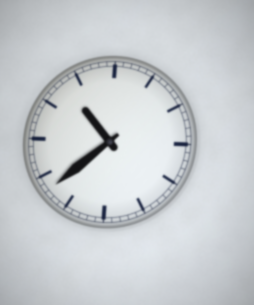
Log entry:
10h38
